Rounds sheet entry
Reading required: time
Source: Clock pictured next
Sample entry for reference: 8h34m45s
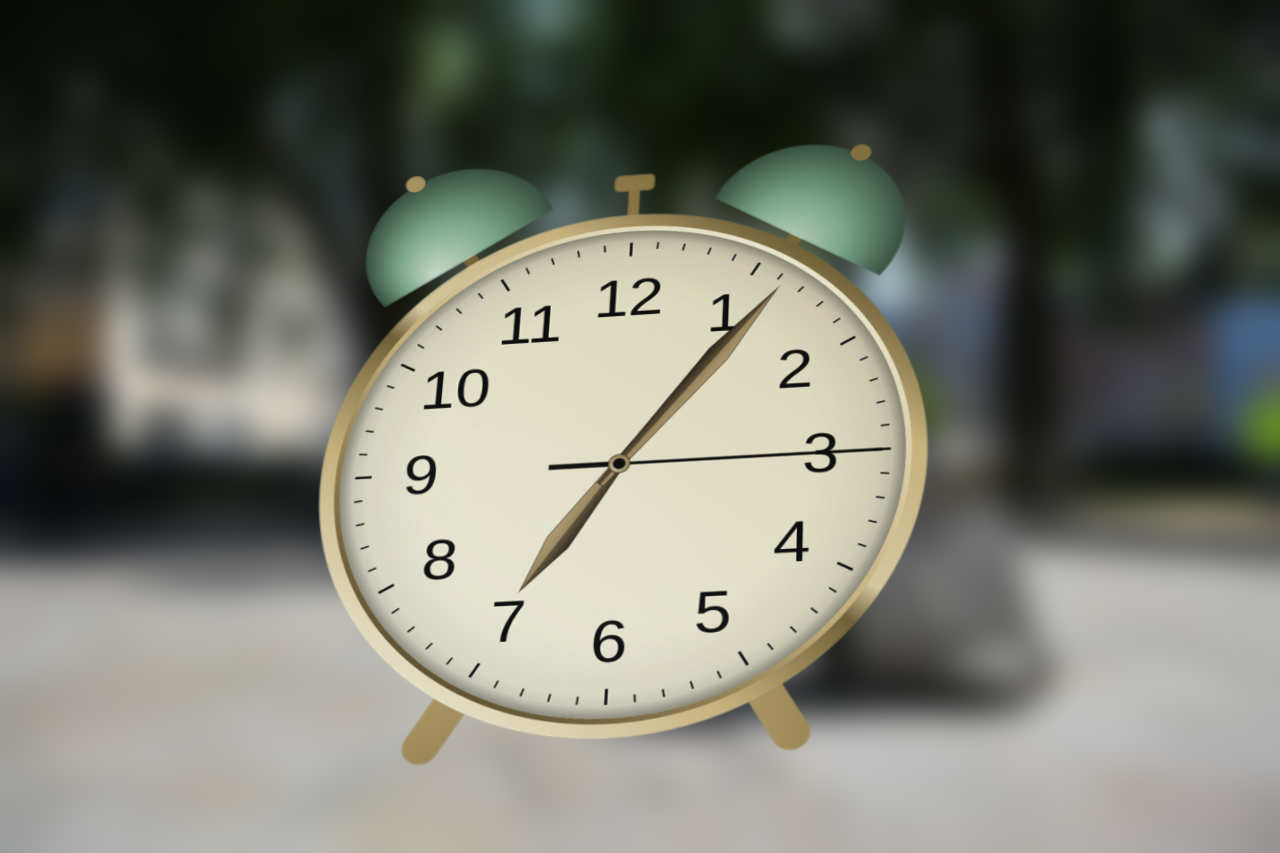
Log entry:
7h06m15s
